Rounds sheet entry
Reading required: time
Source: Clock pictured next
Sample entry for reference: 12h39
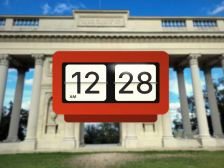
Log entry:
12h28
